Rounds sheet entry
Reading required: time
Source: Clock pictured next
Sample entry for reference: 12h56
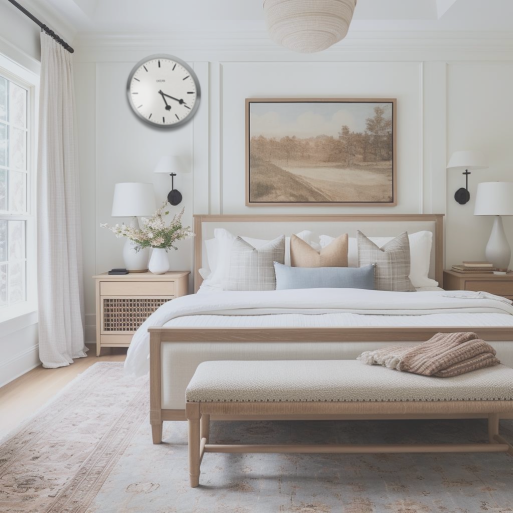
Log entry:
5h19
